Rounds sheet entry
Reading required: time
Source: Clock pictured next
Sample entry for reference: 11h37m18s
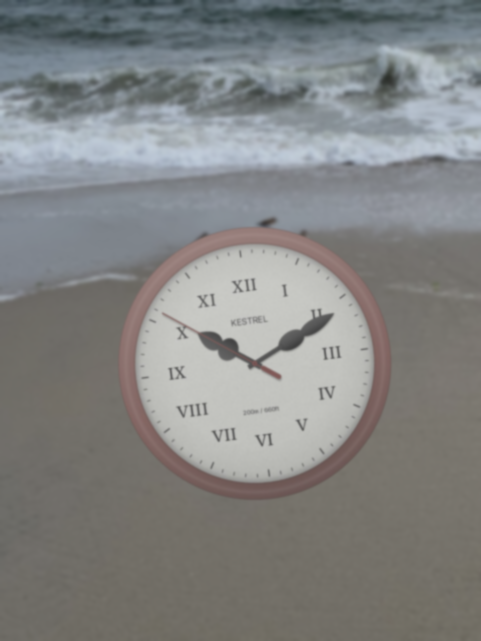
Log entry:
10h10m51s
